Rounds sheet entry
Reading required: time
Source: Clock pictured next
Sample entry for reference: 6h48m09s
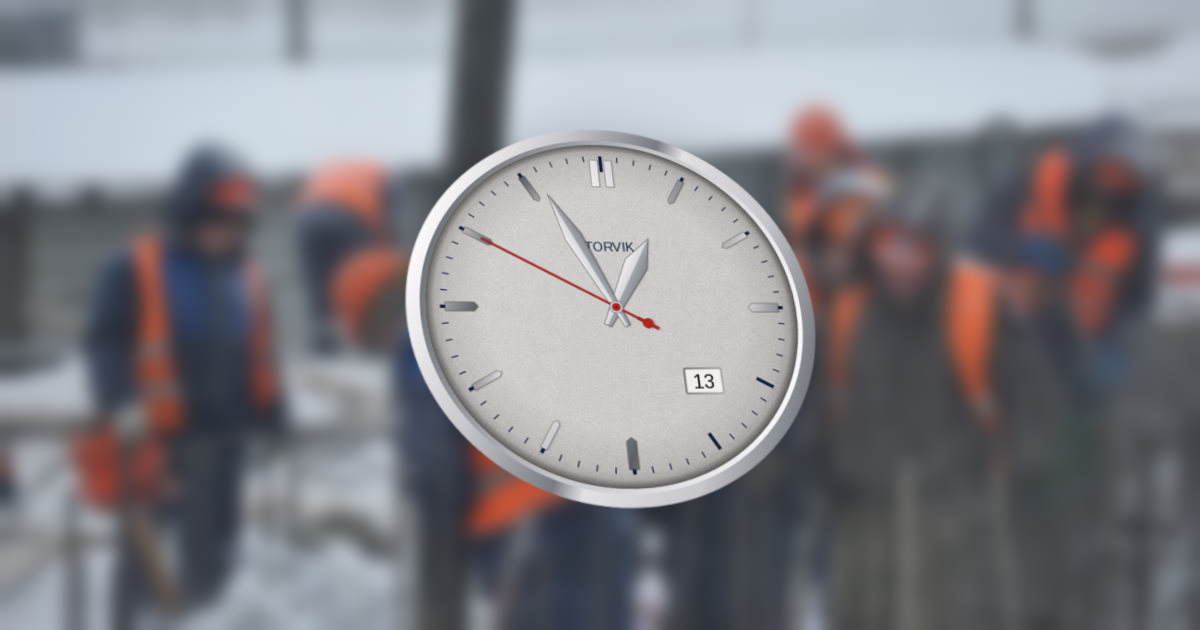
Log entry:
12h55m50s
